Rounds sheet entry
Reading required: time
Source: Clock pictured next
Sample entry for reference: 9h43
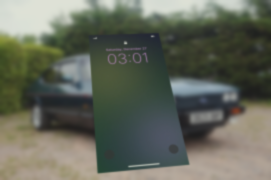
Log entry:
3h01
